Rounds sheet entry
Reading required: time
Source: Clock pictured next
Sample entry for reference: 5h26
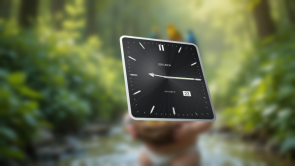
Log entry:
9h15
